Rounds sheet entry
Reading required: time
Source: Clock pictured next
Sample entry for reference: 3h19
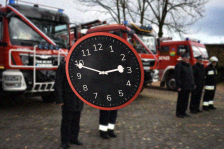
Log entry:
2h49
